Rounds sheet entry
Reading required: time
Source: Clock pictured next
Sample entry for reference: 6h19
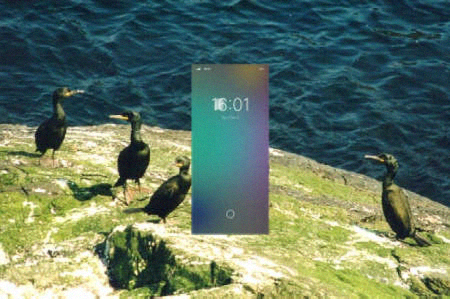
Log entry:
16h01
